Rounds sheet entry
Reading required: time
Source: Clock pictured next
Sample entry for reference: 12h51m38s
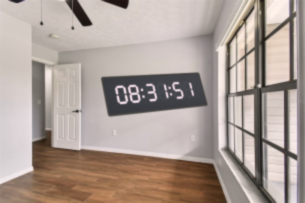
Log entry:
8h31m51s
